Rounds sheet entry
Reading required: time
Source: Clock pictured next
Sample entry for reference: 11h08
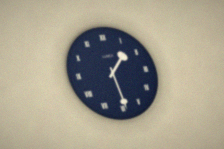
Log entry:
1h29
